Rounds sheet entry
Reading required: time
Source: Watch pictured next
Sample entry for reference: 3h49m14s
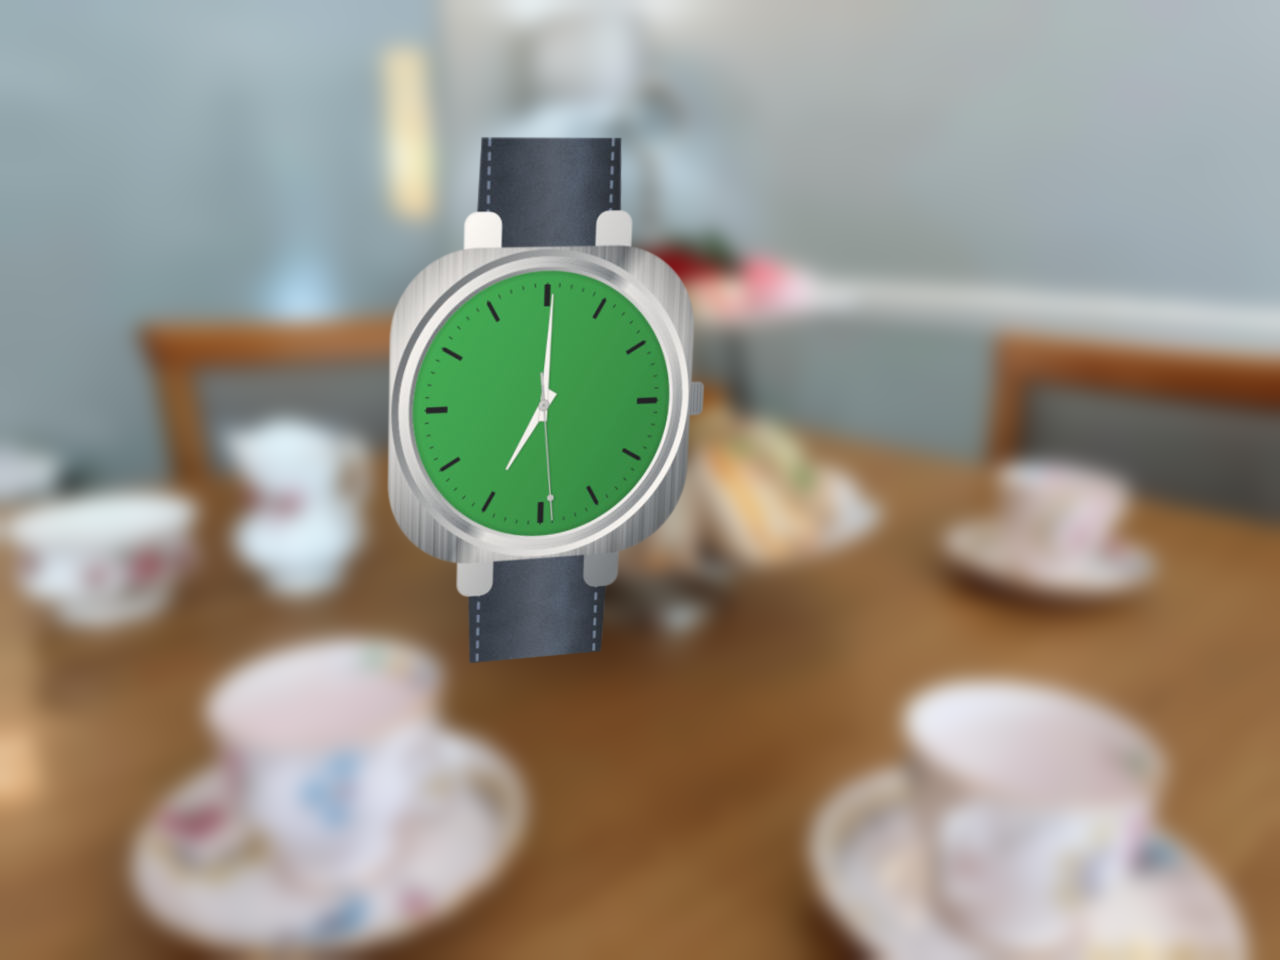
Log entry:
7h00m29s
